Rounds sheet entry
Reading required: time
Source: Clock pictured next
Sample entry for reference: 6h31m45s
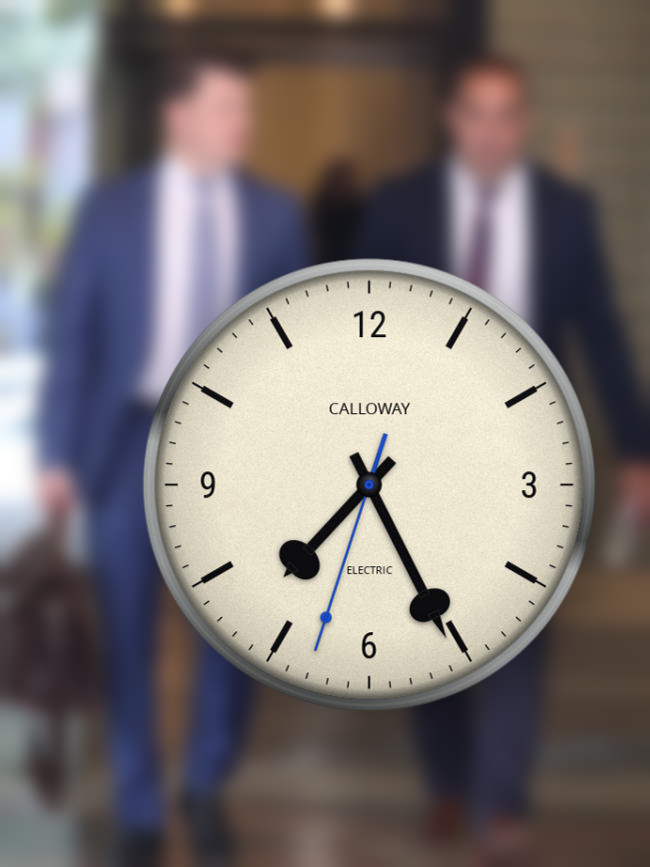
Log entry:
7h25m33s
